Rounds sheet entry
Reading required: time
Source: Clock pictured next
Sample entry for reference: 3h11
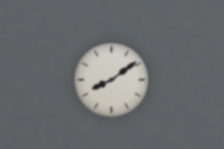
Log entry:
8h09
